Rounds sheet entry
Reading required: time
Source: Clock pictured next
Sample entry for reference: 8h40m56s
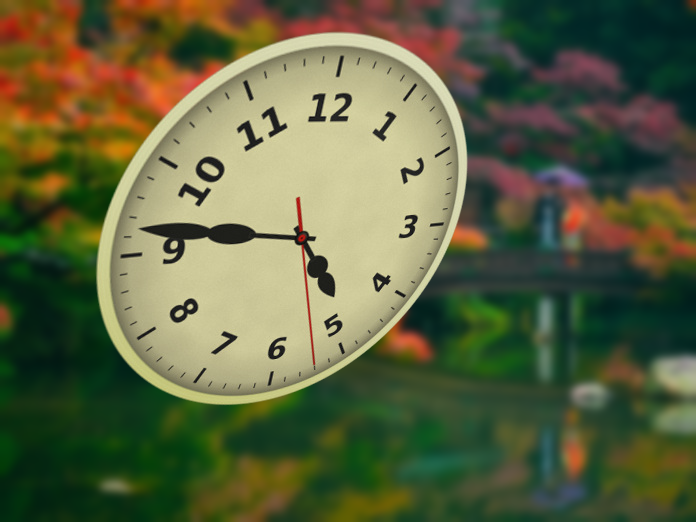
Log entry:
4h46m27s
